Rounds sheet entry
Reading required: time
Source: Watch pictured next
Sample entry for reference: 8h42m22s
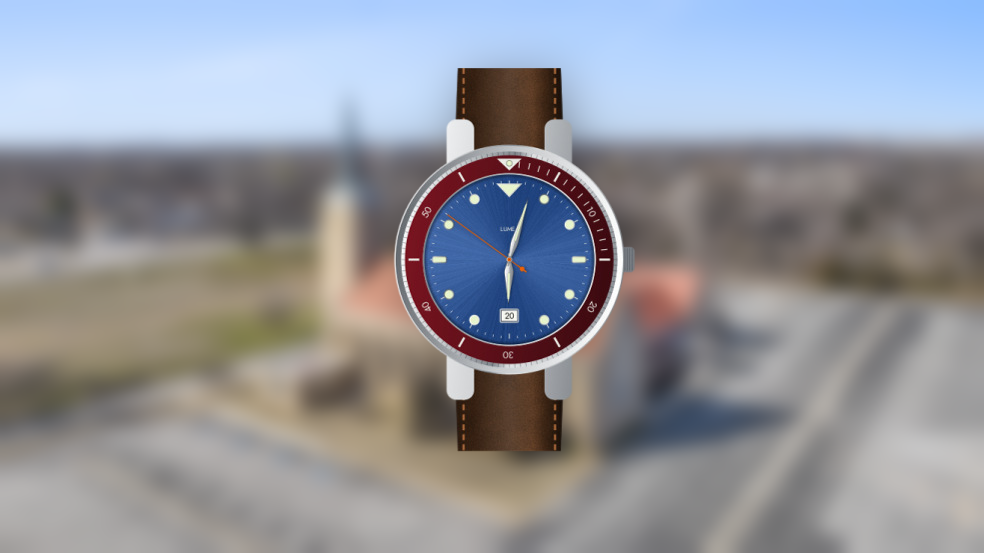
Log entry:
6h02m51s
